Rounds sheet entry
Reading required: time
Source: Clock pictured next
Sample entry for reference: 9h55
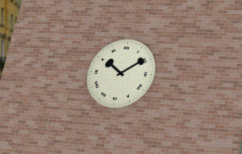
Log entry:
10h09
